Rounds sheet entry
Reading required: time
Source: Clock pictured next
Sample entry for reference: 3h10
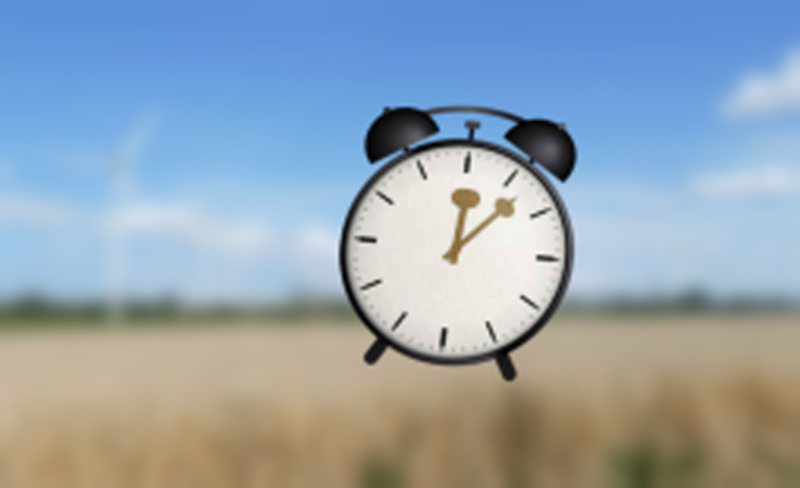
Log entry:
12h07
